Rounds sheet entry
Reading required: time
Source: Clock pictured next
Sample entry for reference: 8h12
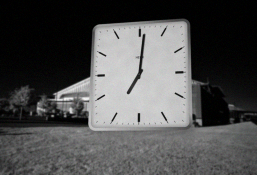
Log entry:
7h01
